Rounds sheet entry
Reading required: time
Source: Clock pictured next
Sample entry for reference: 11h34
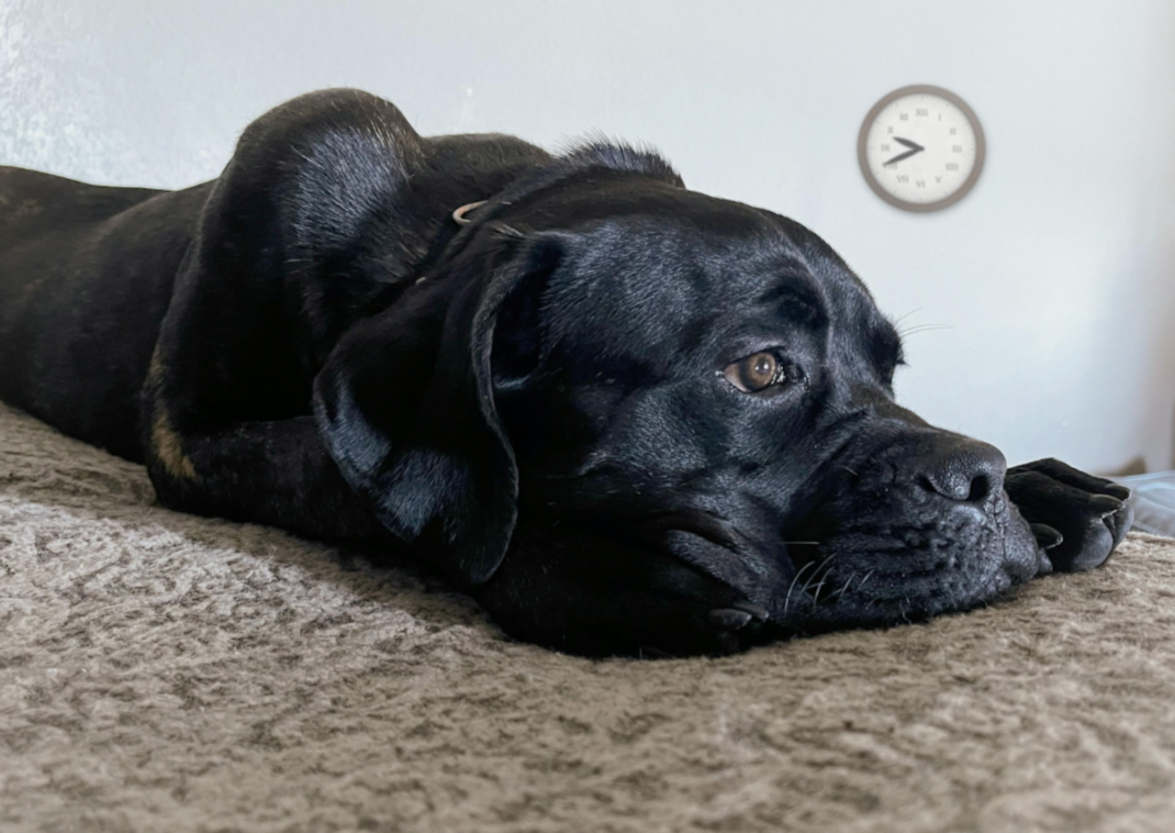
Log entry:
9h41
